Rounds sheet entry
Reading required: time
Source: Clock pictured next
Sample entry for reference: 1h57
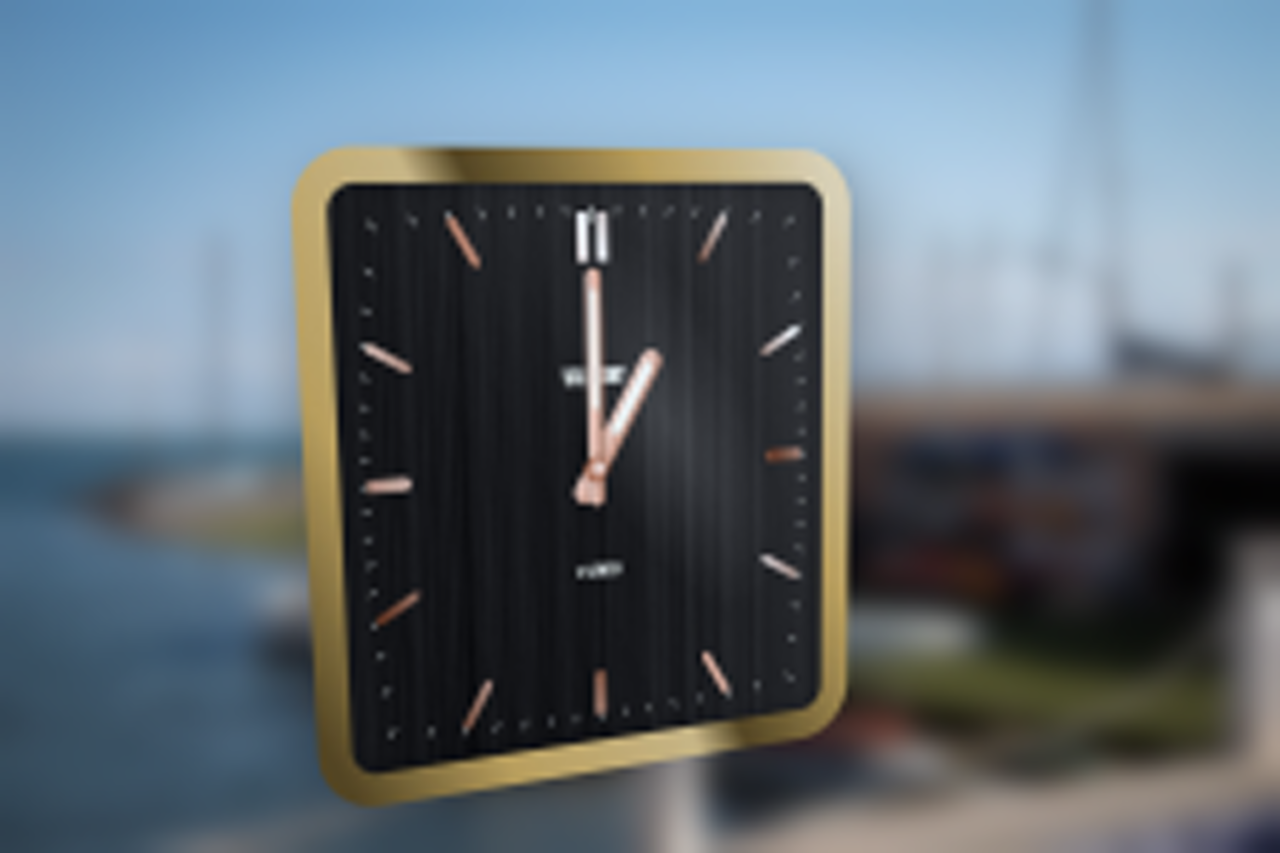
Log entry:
1h00
